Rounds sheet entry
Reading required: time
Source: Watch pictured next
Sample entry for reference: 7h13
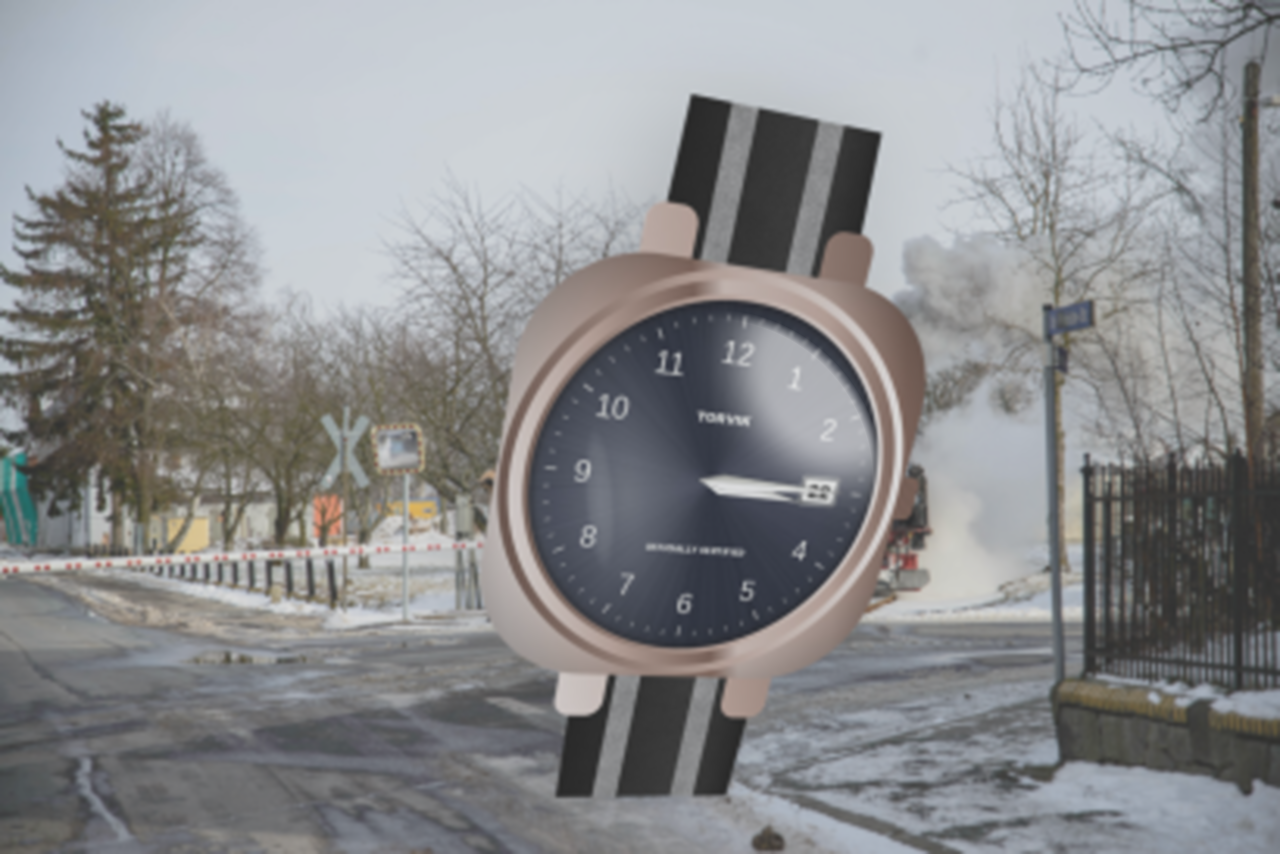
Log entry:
3h15
